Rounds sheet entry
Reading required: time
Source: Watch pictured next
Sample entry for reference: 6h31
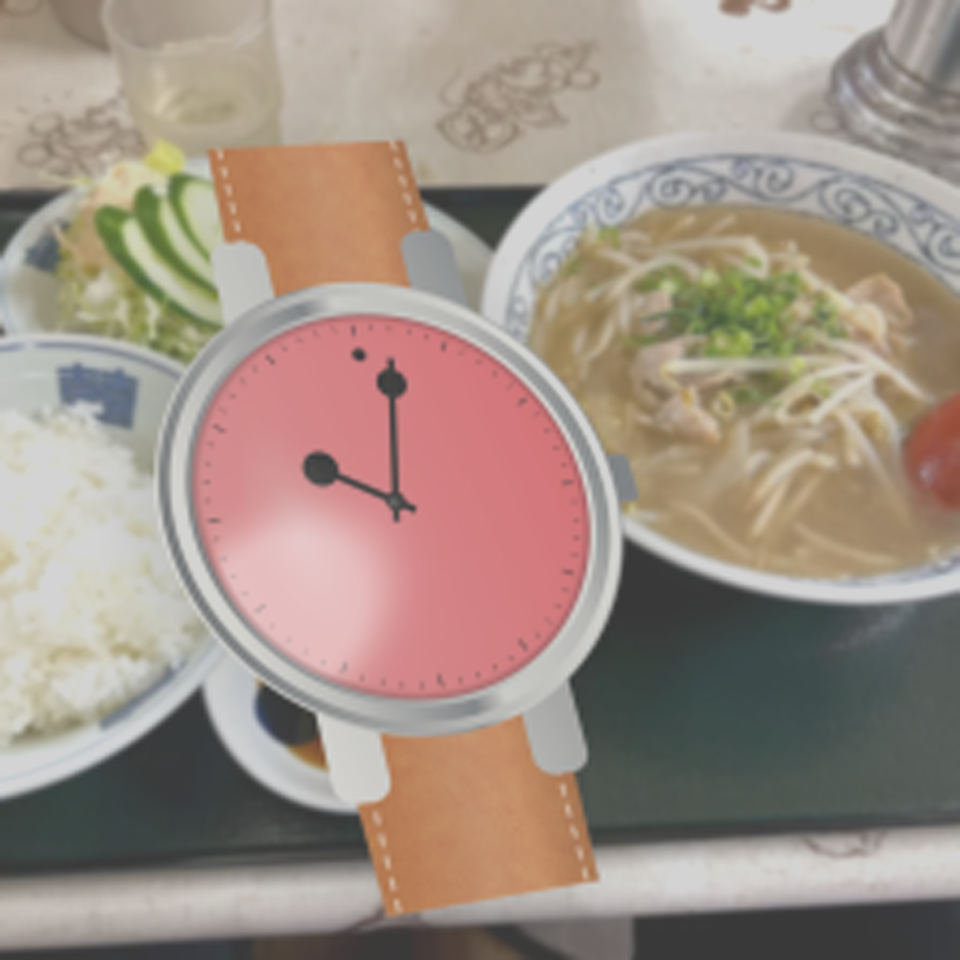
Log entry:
10h02
